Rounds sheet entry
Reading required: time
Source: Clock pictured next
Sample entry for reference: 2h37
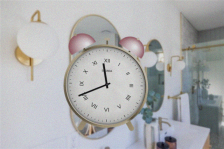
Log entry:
11h41
